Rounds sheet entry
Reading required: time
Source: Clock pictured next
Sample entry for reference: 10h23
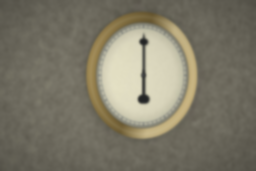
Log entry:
6h00
